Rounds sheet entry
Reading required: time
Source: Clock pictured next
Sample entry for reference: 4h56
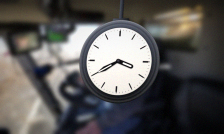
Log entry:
3h40
